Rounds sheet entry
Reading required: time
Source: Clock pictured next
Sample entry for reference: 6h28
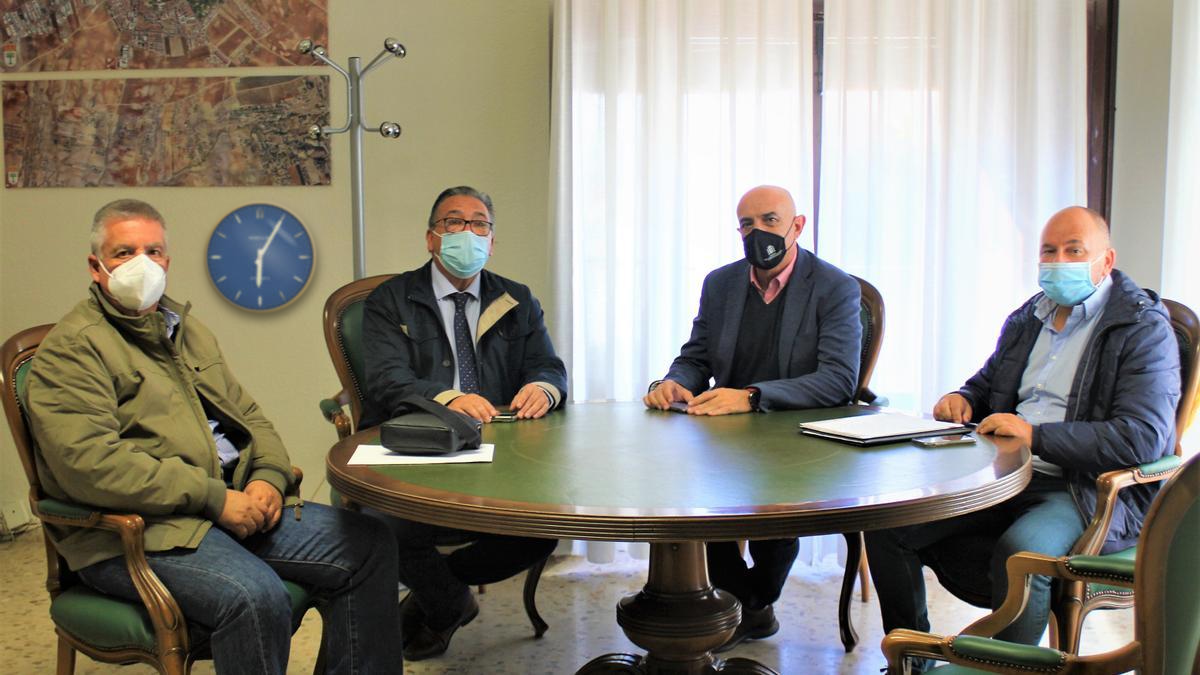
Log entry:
6h05
